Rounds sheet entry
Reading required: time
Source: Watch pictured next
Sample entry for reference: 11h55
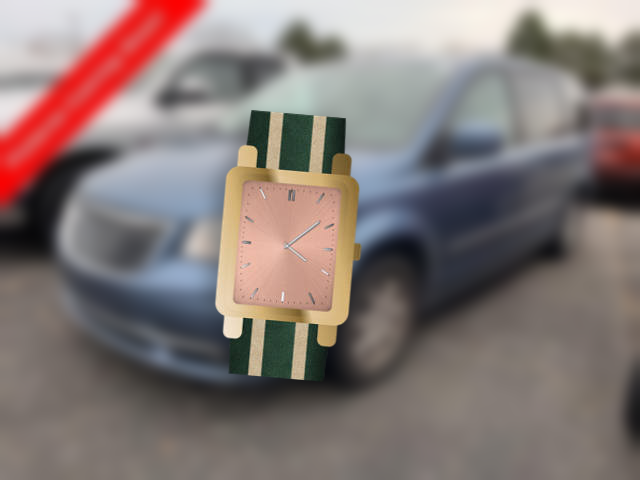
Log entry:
4h08
